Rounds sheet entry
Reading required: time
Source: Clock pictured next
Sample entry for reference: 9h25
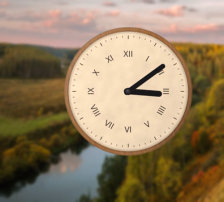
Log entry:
3h09
